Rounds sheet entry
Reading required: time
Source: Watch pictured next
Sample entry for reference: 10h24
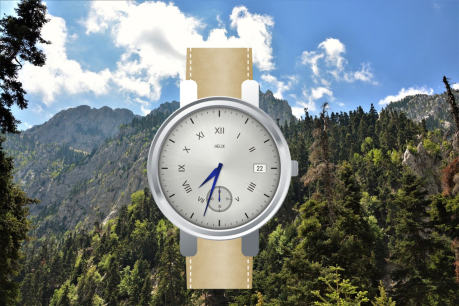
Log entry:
7h33
